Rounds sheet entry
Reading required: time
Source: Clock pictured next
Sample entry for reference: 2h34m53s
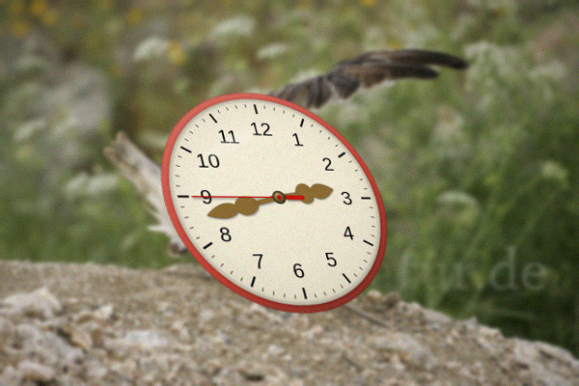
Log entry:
2h42m45s
